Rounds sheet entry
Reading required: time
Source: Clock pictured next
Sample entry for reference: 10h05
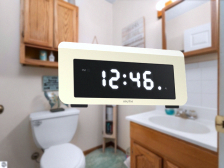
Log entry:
12h46
